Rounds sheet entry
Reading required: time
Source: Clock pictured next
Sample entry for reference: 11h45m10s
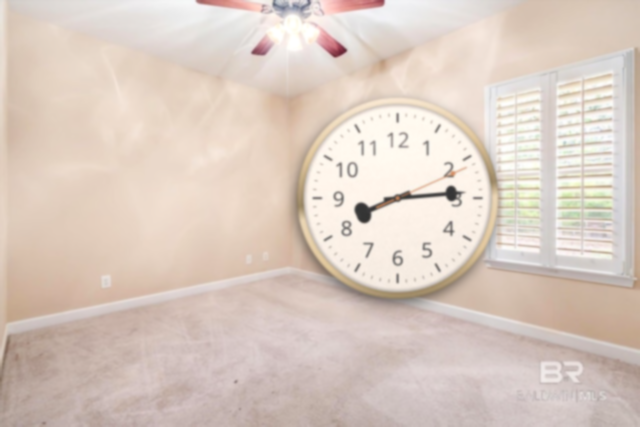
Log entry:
8h14m11s
